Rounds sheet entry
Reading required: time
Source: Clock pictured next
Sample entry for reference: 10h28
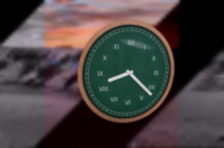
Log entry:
8h22
